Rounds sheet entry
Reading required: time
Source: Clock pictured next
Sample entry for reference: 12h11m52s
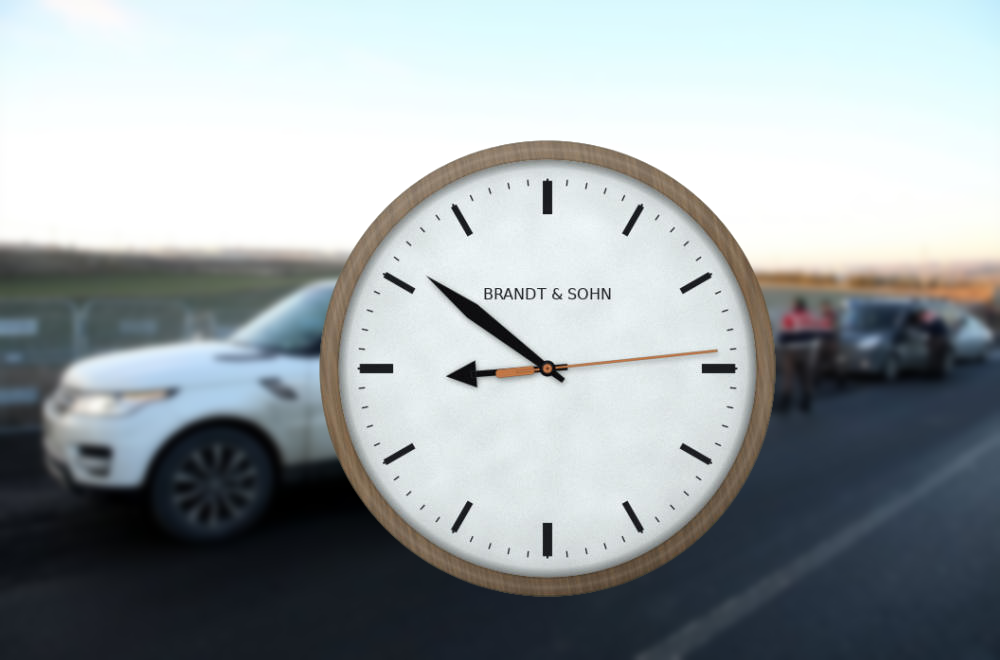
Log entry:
8h51m14s
